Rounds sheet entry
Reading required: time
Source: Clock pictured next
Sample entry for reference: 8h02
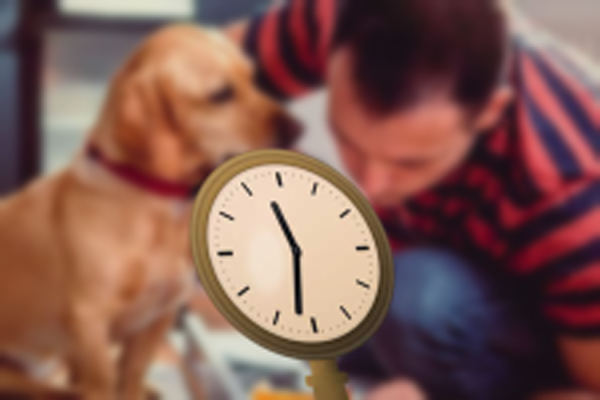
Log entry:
11h32
